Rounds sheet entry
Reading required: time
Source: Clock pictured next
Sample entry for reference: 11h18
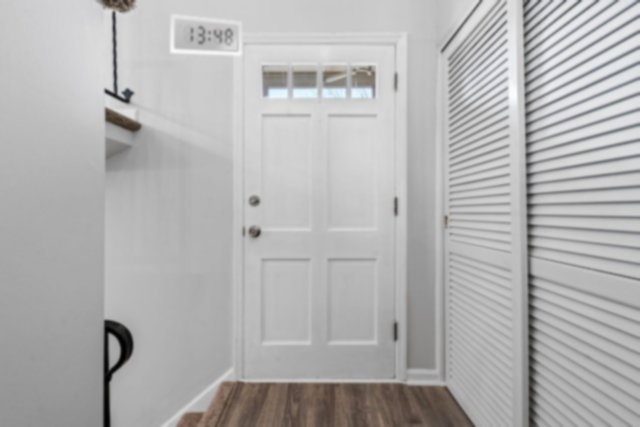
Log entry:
13h48
